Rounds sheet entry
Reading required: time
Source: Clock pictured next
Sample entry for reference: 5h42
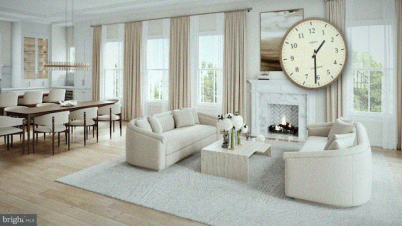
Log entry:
1h31
